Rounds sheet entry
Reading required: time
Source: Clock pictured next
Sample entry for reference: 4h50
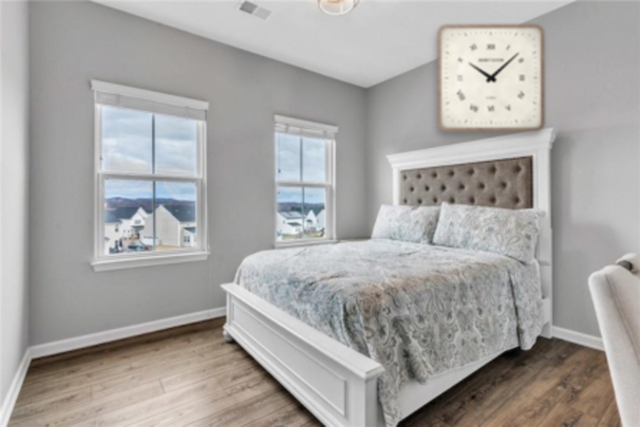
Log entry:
10h08
